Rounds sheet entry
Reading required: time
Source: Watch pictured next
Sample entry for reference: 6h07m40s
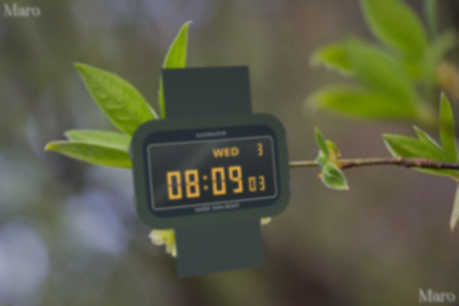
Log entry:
8h09m03s
